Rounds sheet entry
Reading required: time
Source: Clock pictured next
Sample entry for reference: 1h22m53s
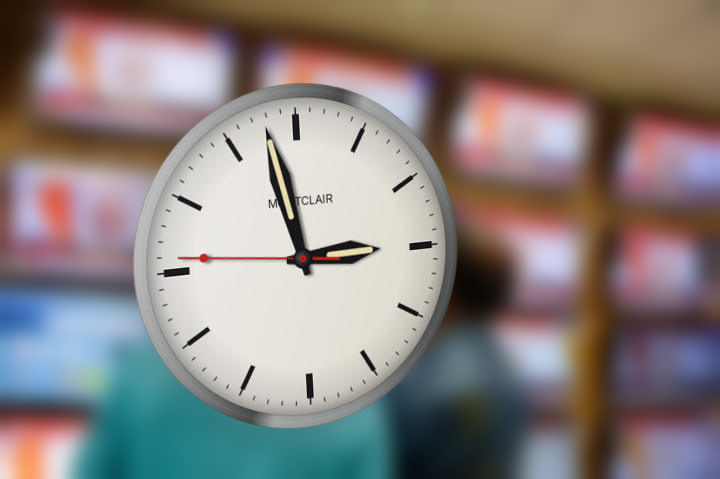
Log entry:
2h57m46s
